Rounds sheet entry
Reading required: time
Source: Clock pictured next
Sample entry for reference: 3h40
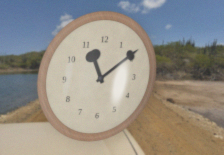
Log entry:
11h09
